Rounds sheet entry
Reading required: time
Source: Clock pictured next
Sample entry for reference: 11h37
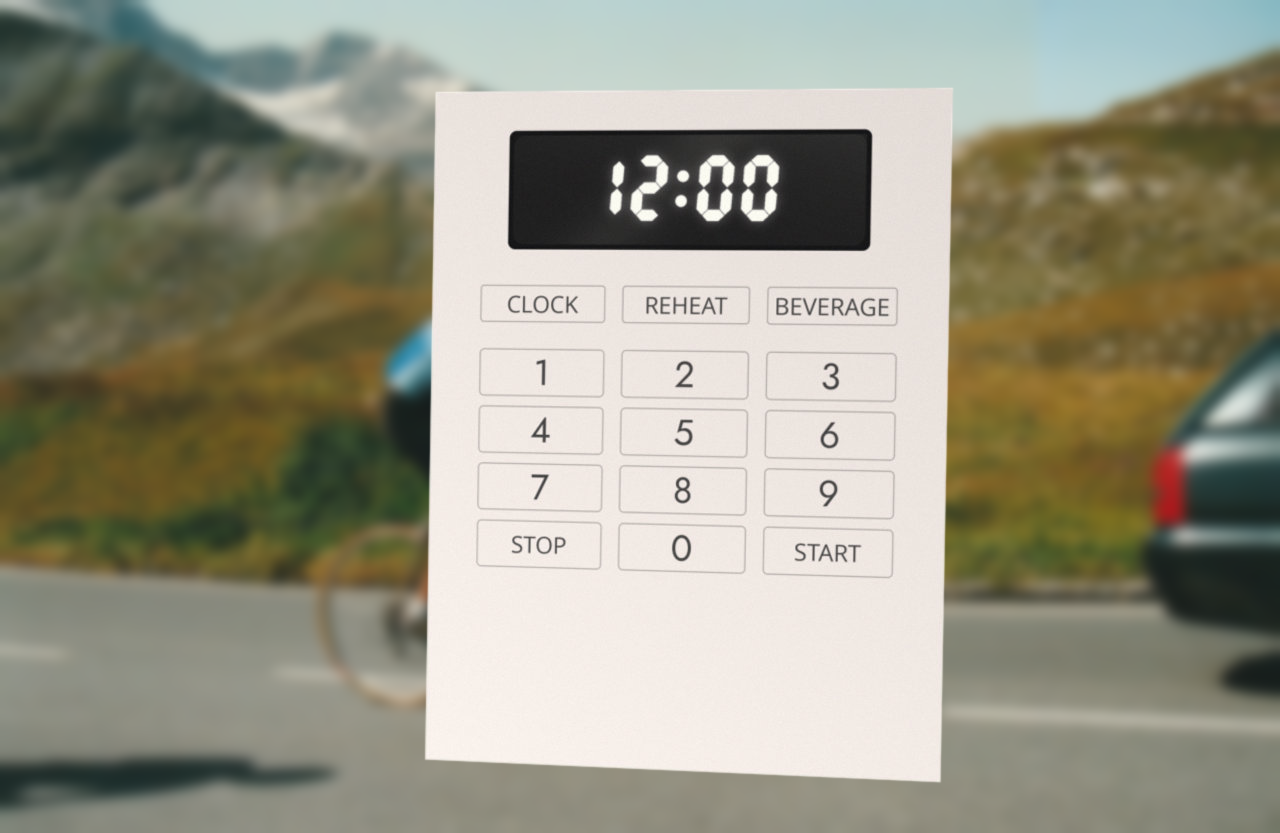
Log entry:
12h00
